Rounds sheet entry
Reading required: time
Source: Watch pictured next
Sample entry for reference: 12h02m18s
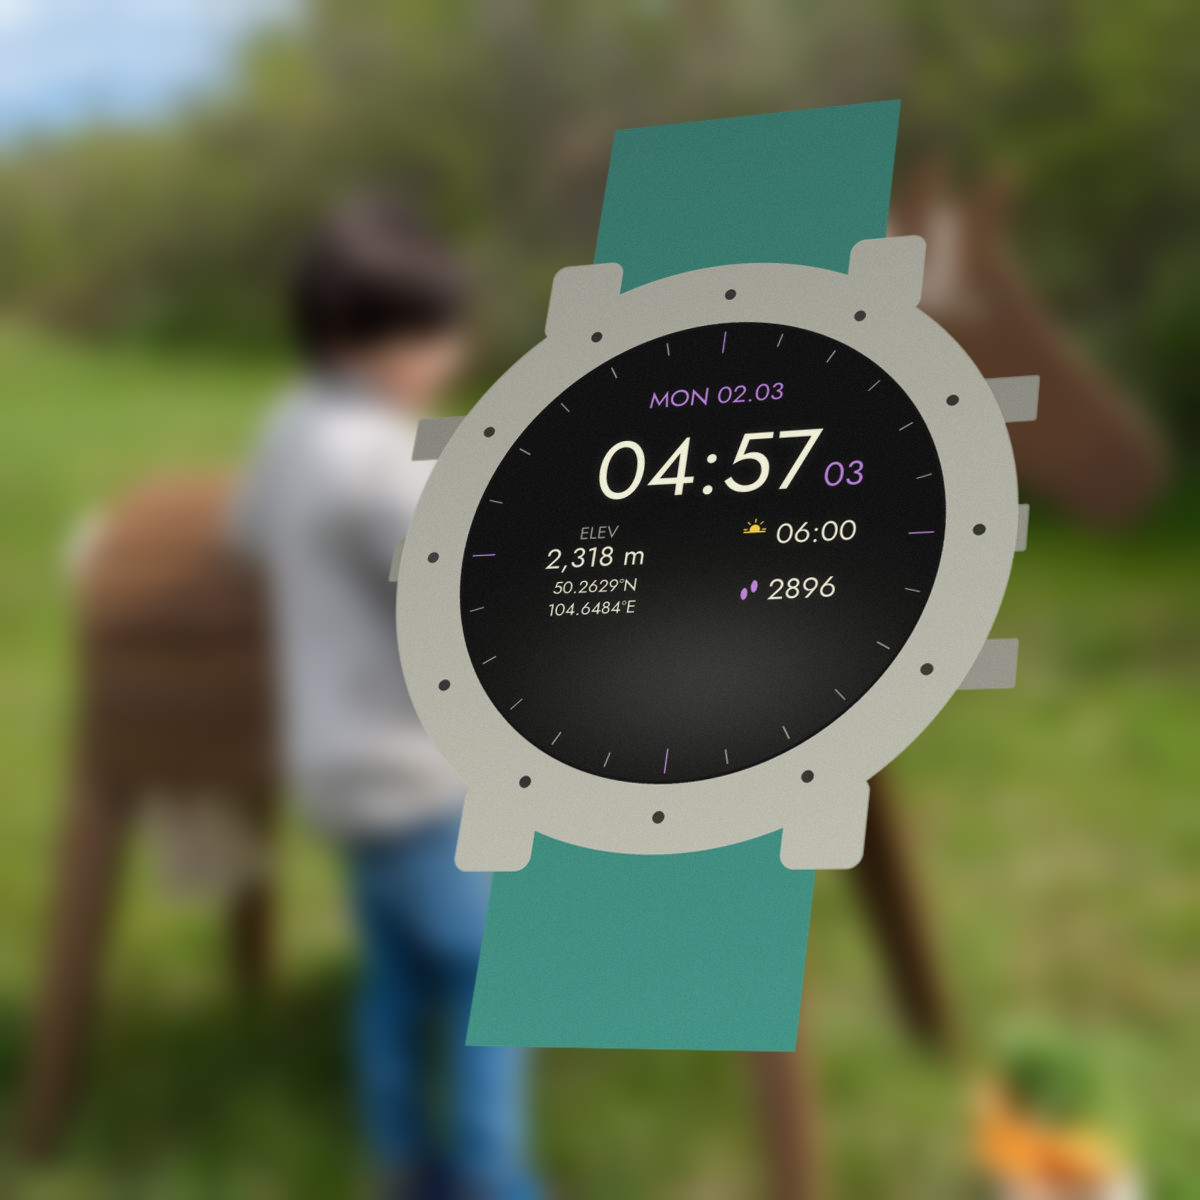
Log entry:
4h57m03s
